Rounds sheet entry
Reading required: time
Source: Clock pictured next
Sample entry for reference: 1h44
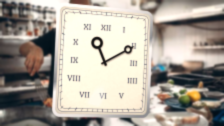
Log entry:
11h10
